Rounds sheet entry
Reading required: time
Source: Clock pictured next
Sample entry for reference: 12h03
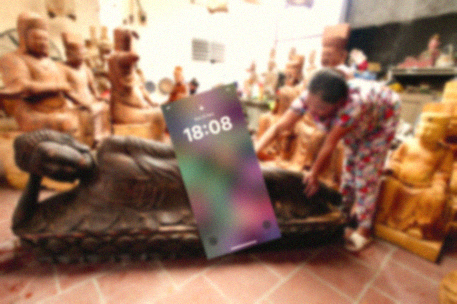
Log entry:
18h08
